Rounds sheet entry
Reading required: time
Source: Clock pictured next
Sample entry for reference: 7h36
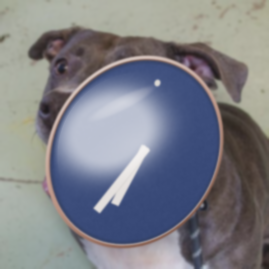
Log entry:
6h35
